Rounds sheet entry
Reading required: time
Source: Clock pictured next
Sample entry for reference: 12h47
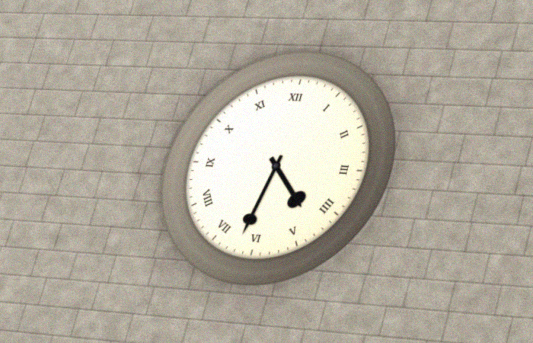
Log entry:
4h32
